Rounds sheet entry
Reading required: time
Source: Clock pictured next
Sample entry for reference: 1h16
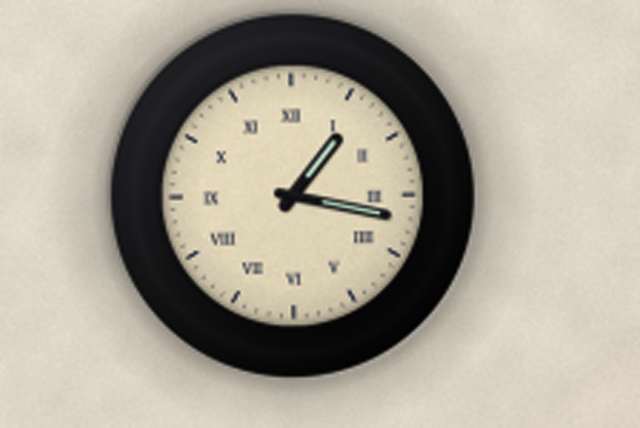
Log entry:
1h17
